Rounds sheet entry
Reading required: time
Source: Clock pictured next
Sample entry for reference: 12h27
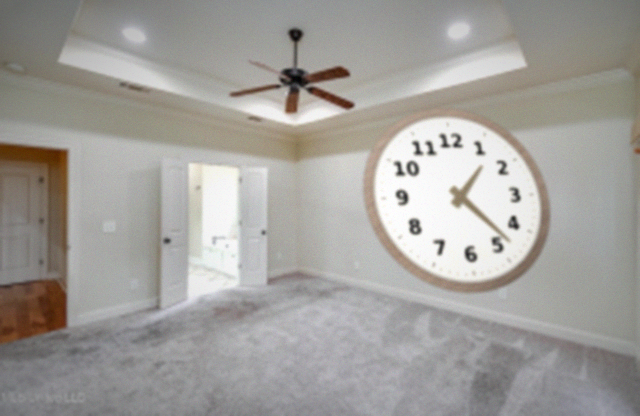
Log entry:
1h23
